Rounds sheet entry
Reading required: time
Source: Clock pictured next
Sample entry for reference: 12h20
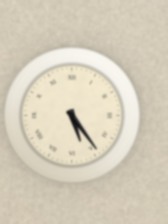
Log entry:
5h24
